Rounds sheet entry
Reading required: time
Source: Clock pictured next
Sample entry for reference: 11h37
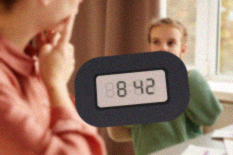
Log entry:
8h42
